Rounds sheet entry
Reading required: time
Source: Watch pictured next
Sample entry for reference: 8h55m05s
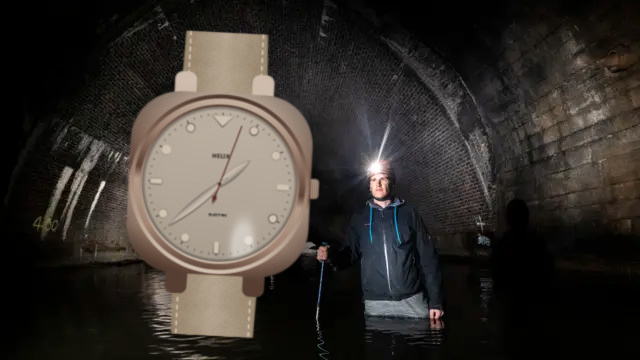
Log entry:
1h38m03s
